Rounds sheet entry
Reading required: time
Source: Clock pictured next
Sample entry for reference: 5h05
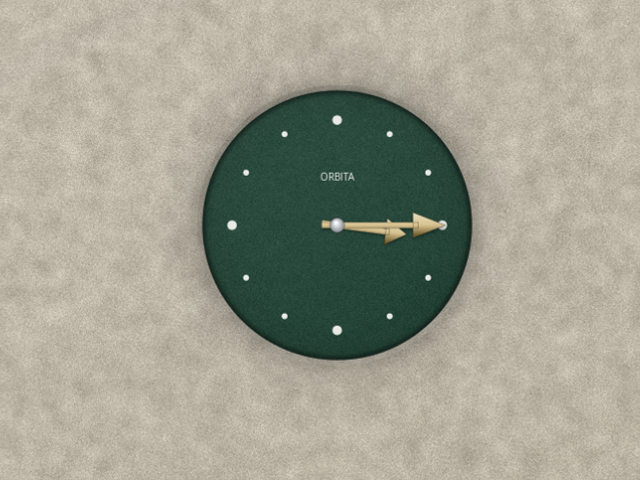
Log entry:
3h15
